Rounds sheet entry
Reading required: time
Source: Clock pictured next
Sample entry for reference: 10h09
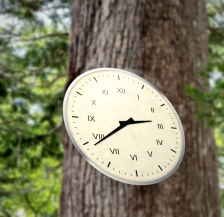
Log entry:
2h39
